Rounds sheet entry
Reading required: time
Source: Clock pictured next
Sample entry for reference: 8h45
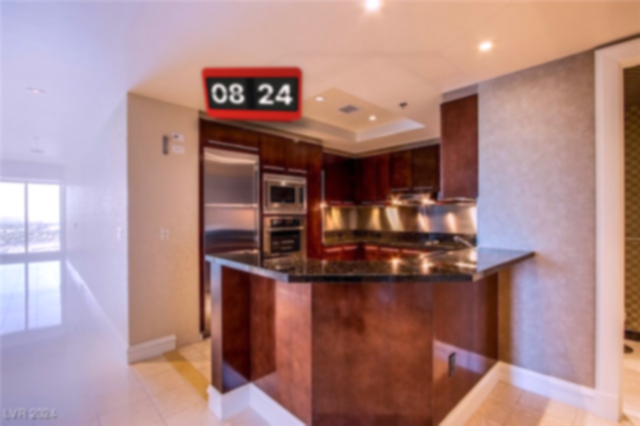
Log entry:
8h24
